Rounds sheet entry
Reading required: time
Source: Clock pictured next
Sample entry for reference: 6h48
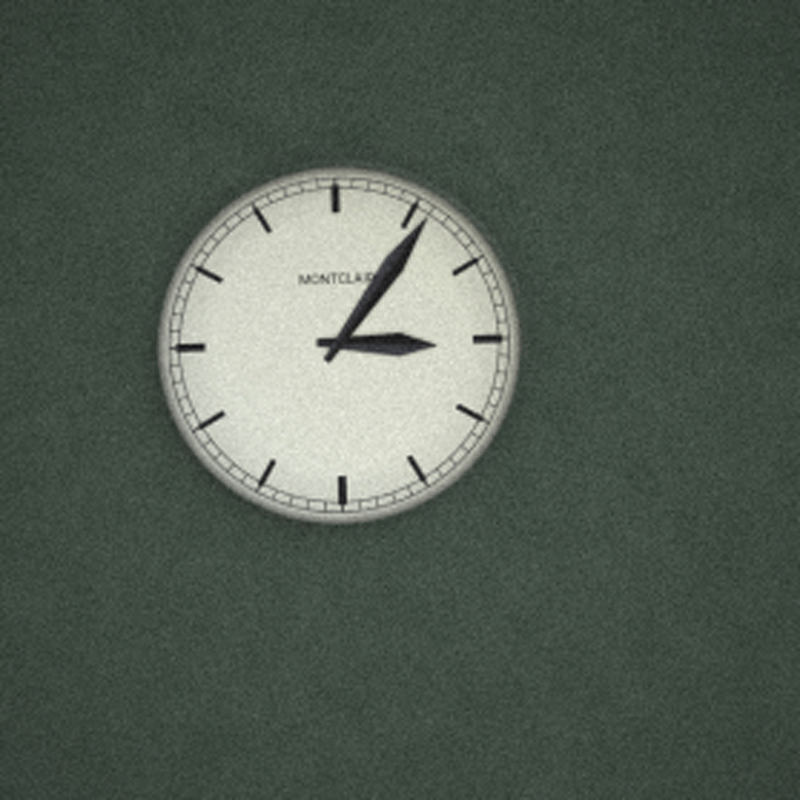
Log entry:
3h06
